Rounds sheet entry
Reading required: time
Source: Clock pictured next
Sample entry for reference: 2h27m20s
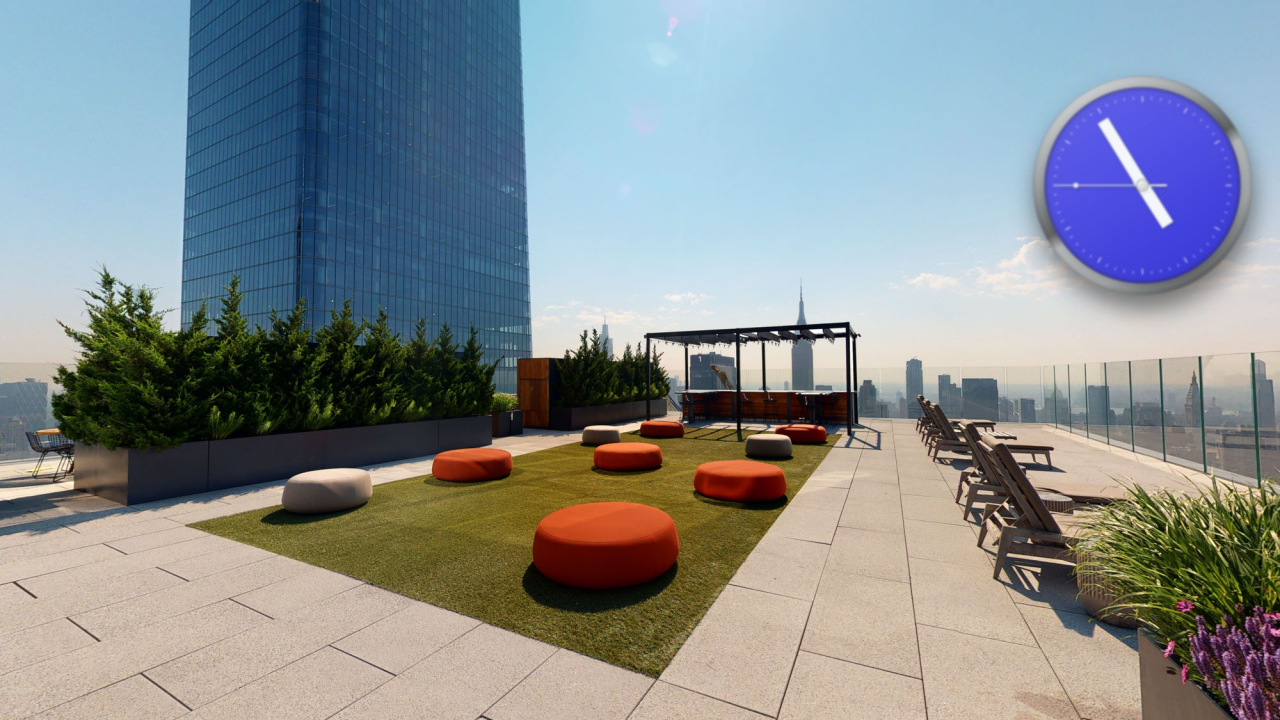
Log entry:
4h54m45s
